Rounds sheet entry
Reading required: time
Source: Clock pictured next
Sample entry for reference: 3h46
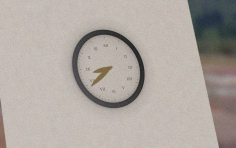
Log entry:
8h39
